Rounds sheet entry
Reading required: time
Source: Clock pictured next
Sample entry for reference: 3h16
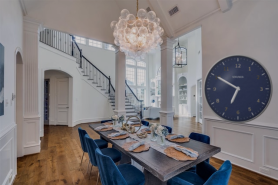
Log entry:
6h50
